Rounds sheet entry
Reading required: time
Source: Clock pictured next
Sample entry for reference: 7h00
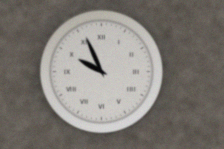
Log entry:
9h56
